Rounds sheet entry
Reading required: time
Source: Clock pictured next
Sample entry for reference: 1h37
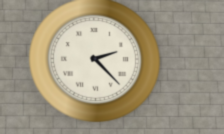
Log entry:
2h23
